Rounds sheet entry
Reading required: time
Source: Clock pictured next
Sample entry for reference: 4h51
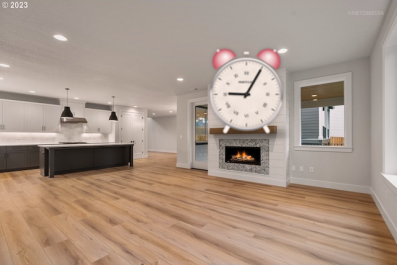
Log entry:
9h05
